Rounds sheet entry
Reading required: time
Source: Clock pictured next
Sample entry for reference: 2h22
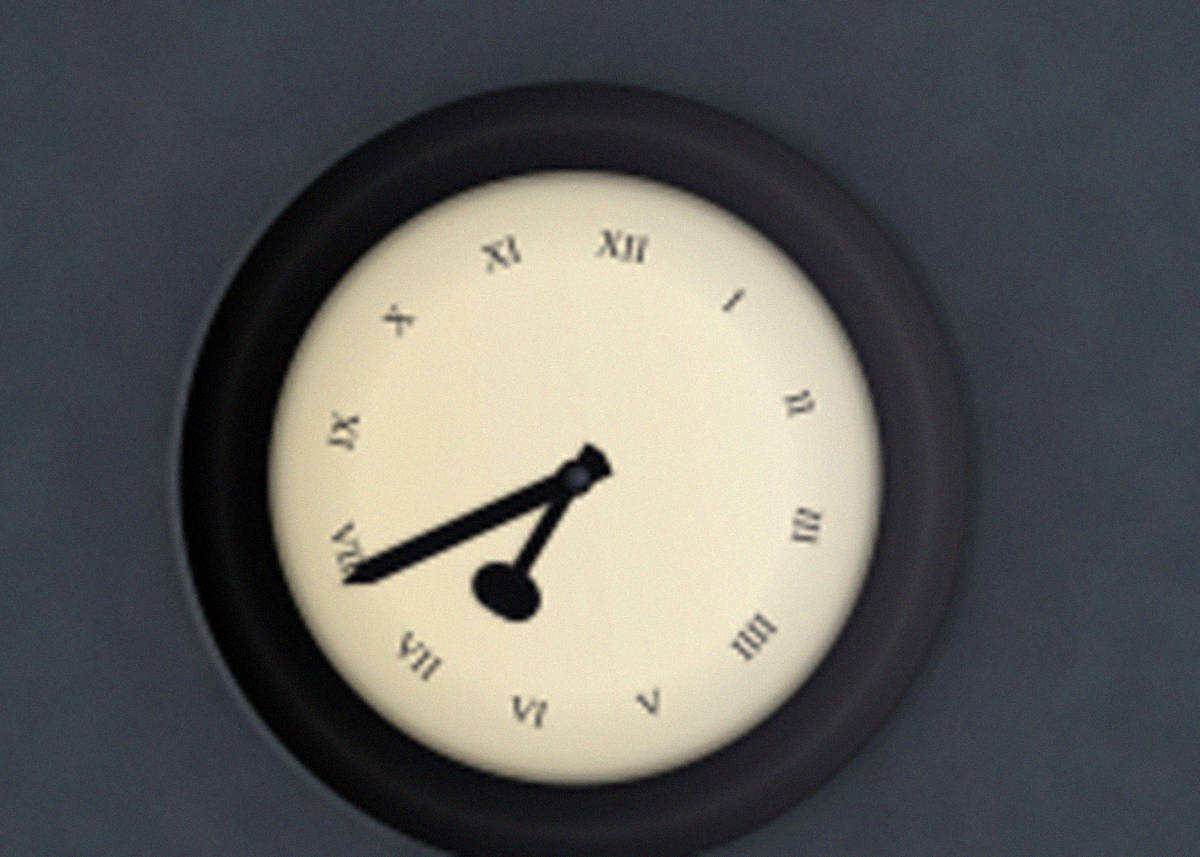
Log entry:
6h39
